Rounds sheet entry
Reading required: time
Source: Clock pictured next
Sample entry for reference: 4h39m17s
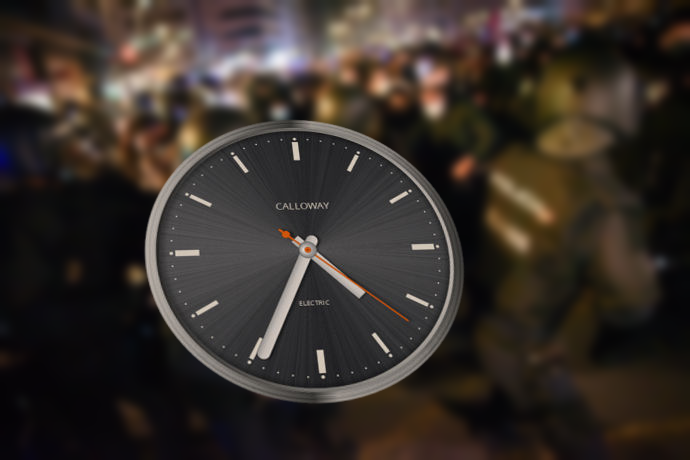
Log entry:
4h34m22s
